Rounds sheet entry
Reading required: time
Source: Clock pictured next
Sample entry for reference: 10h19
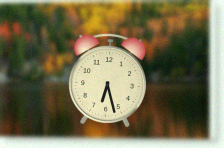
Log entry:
6h27
